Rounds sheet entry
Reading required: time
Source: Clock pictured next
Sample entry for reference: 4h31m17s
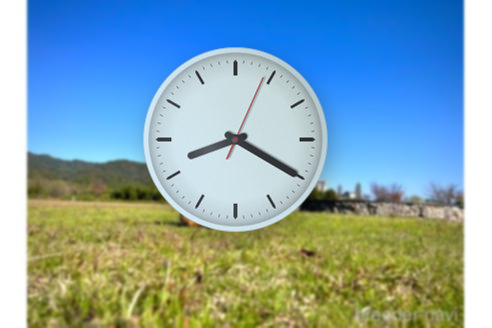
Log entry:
8h20m04s
